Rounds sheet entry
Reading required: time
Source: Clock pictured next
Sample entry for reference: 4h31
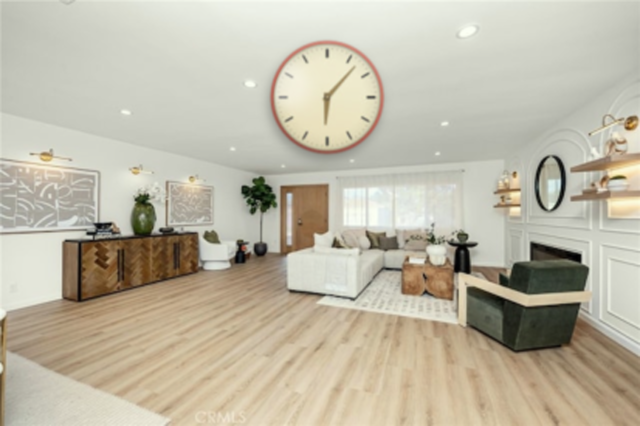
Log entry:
6h07
